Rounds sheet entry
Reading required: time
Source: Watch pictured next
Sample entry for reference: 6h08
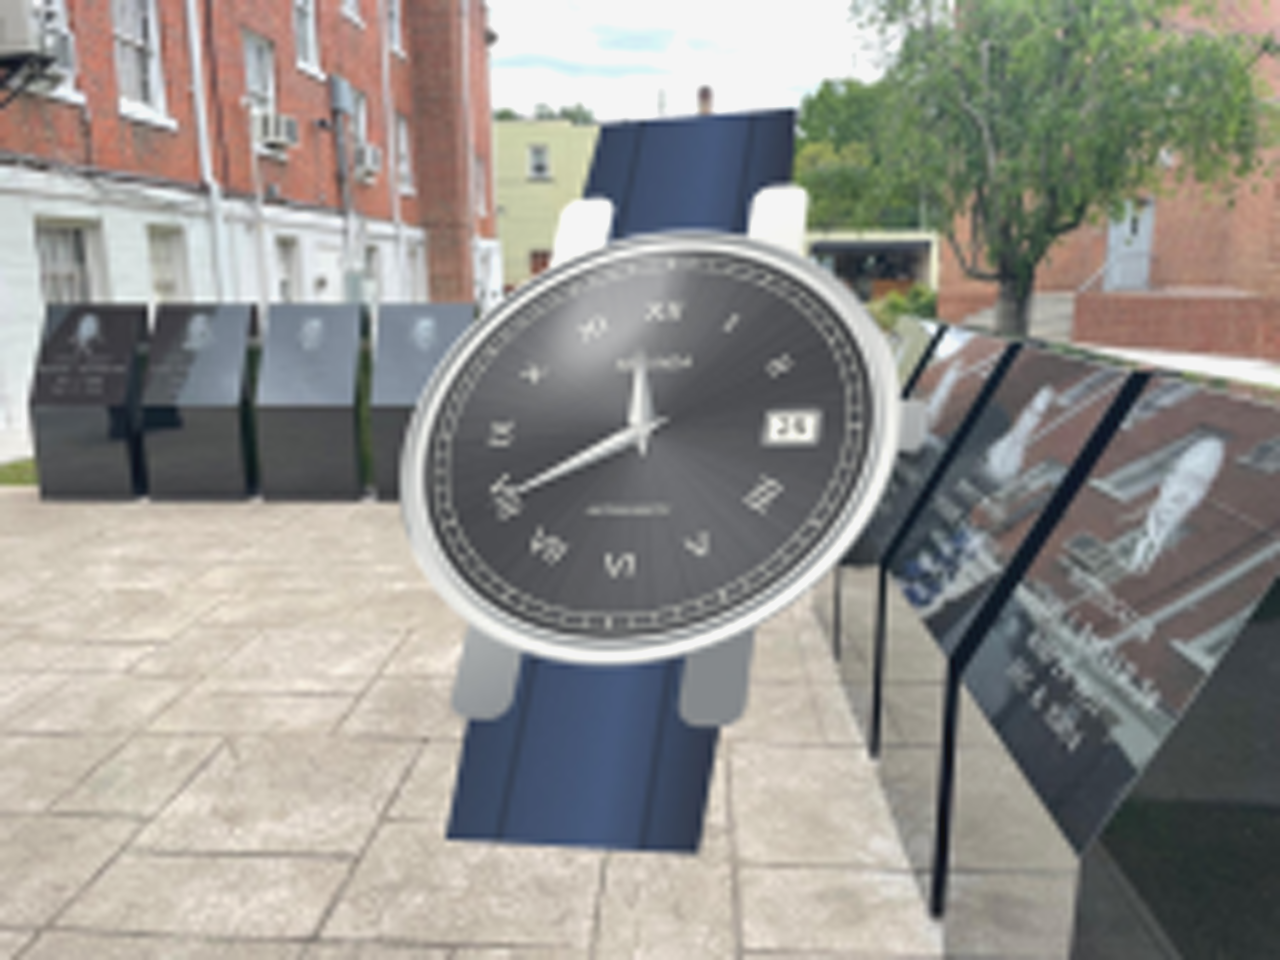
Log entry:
11h40
